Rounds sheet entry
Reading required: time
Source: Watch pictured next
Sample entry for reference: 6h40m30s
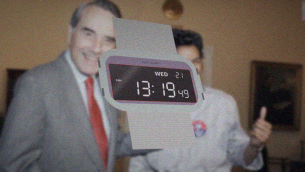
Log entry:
13h19m49s
